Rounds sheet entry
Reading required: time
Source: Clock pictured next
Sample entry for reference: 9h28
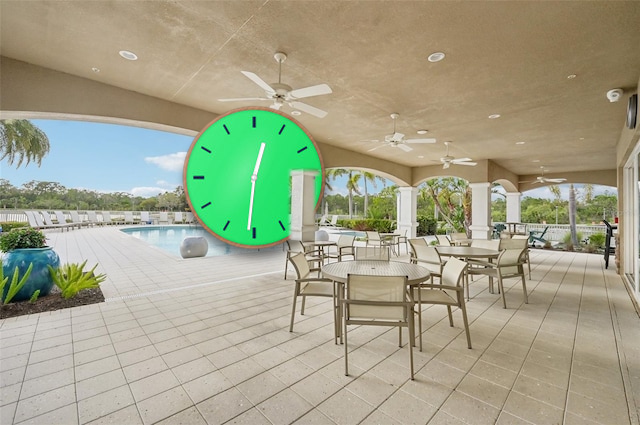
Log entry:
12h31
